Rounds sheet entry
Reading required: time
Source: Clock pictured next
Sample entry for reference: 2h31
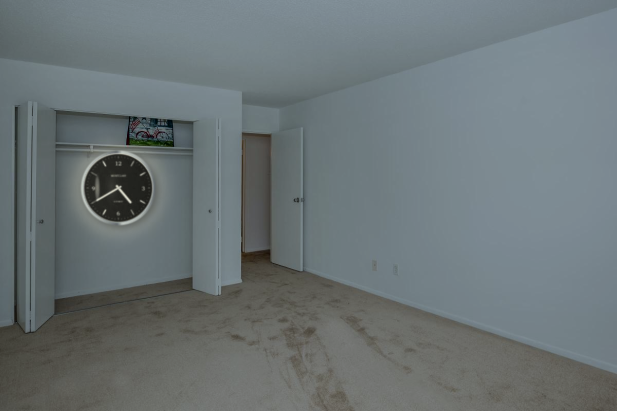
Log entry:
4h40
